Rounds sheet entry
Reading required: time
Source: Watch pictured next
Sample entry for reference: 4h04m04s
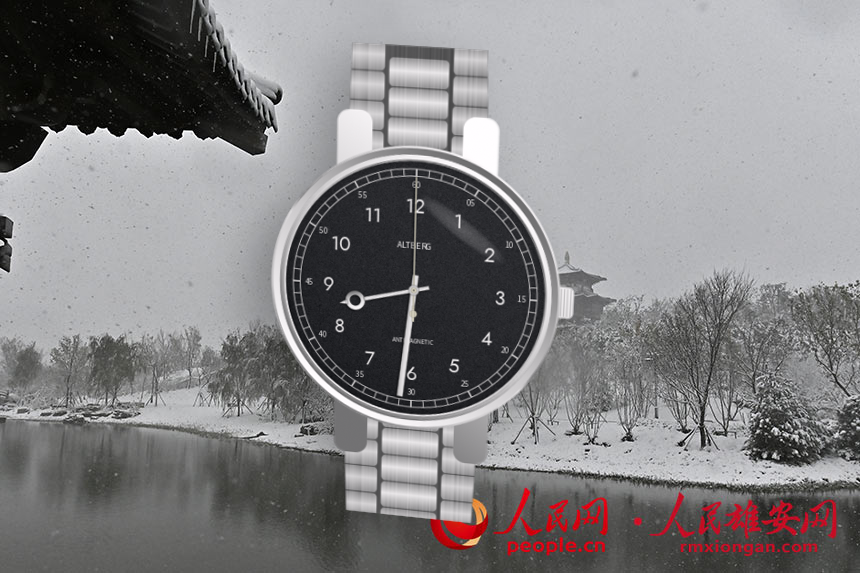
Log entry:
8h31m00s
